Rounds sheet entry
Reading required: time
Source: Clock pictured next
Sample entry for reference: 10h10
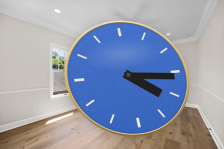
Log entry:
4h16
